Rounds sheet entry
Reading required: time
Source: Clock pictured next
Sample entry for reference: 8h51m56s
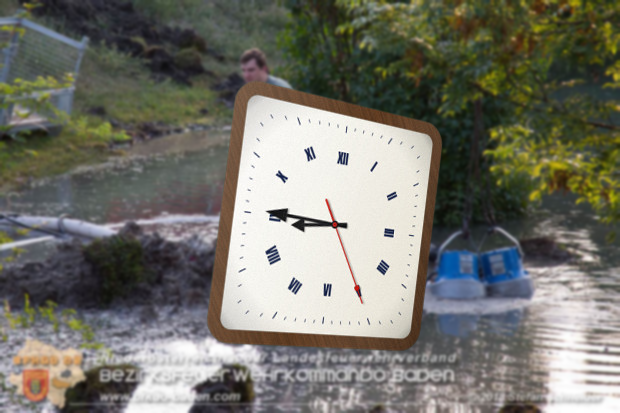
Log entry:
8h45m25s
